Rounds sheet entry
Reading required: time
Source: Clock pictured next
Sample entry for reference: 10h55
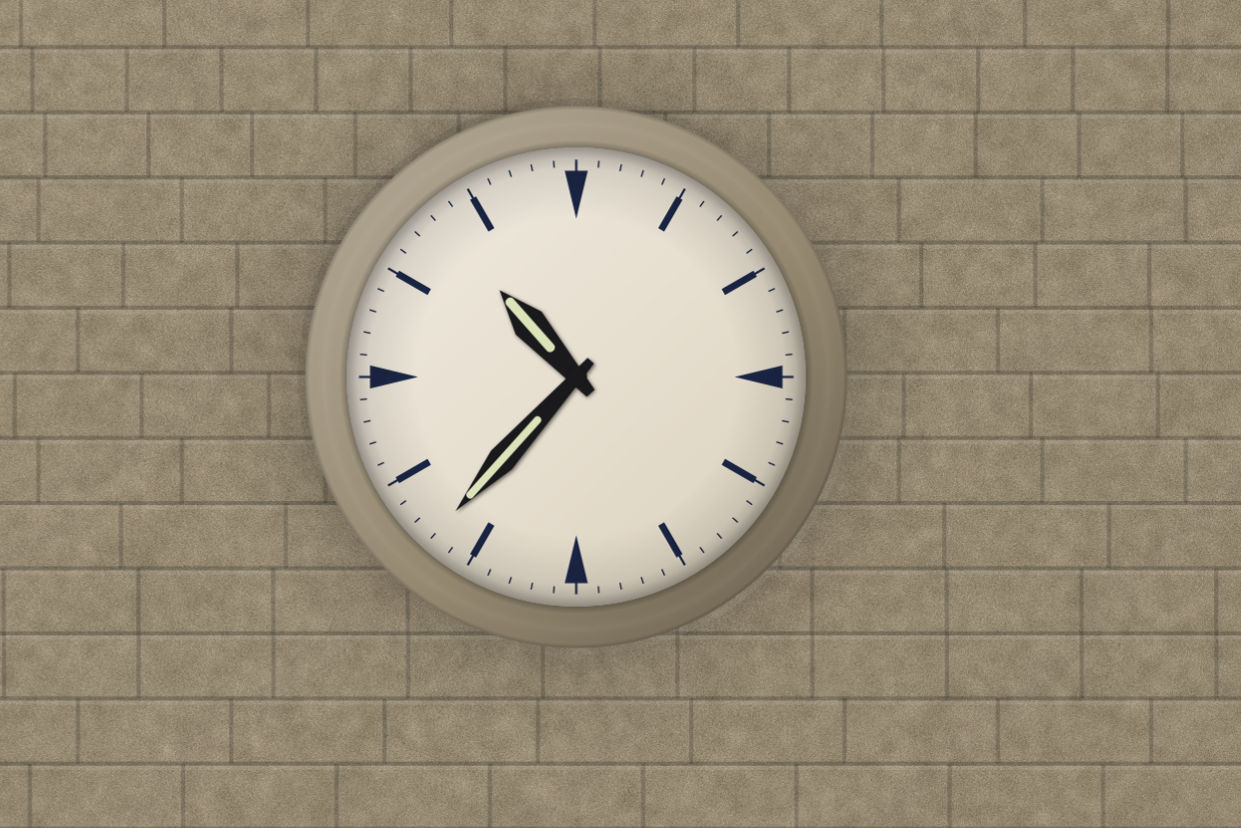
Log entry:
10h37
